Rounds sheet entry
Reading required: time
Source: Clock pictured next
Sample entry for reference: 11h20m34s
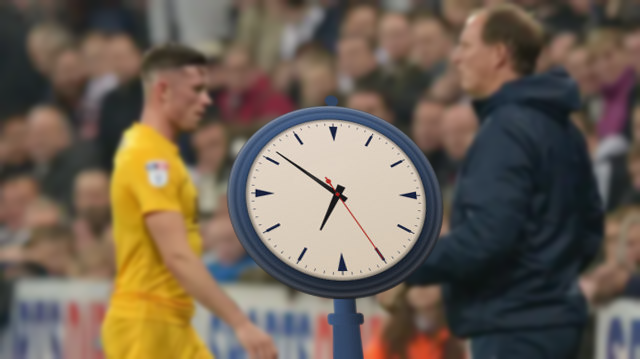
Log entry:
6h51m25s
